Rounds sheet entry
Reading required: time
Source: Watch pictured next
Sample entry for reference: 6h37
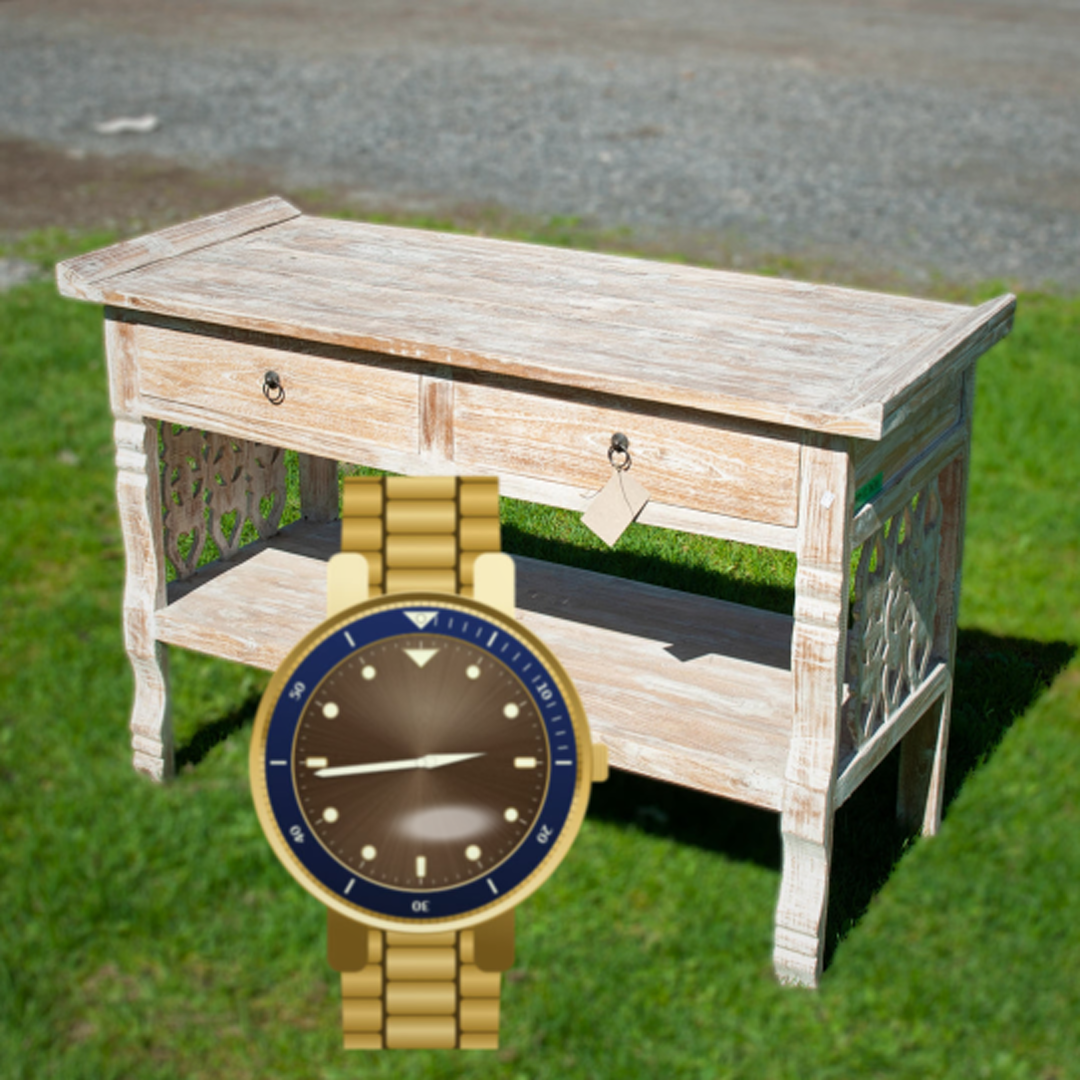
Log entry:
2h44
